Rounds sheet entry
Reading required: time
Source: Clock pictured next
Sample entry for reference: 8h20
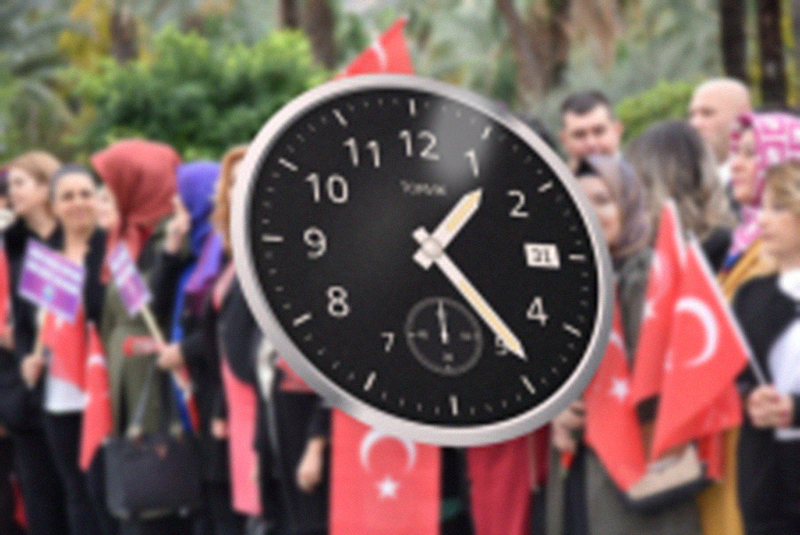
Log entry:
1h24
